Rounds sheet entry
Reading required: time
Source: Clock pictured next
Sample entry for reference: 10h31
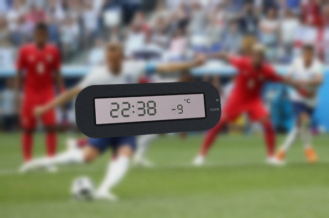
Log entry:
22h38
